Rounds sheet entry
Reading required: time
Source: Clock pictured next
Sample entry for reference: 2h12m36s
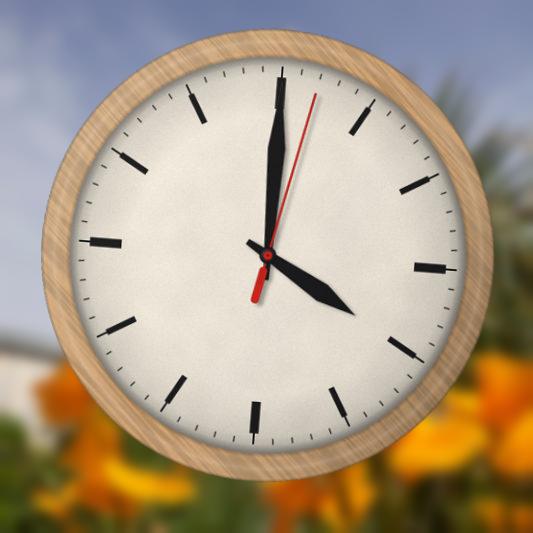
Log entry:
4h00m02s
